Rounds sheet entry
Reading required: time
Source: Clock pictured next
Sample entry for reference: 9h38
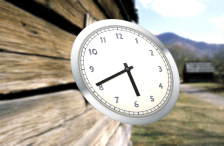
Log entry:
5h41
